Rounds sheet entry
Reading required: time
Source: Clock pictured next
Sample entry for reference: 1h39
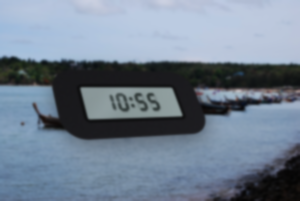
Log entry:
10h55
